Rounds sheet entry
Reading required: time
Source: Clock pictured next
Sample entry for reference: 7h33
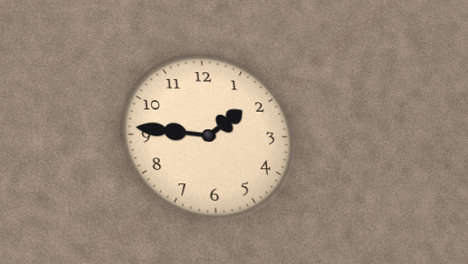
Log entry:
1h46
